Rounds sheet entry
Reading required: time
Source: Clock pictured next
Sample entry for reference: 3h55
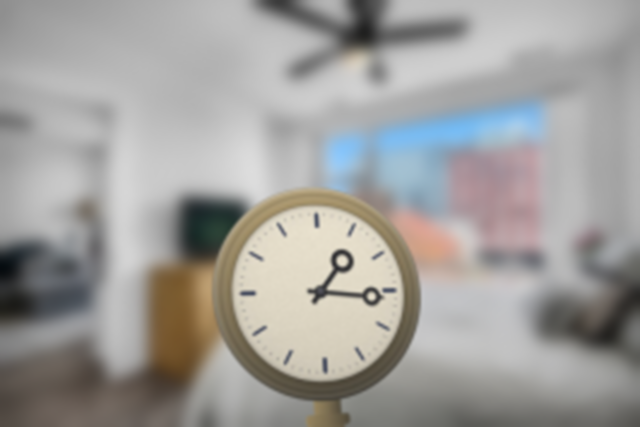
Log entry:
1h16
